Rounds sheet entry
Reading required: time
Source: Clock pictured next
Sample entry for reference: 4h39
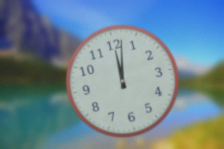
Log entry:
12h02
